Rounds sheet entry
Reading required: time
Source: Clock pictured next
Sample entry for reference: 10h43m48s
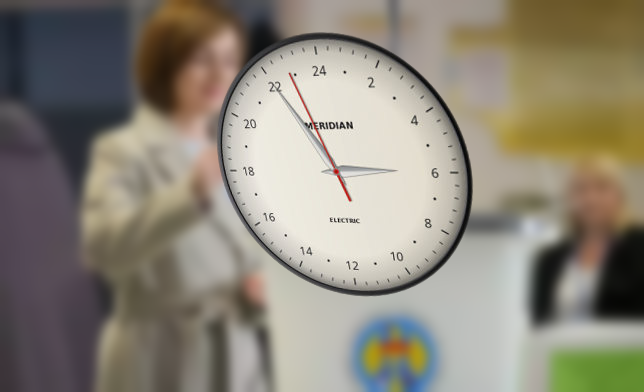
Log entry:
5h54m57s
